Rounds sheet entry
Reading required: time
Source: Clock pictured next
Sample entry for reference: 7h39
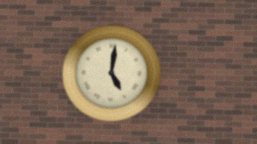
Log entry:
5h01
